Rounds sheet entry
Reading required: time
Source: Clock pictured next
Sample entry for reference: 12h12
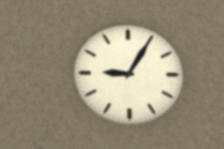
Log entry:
9h05
